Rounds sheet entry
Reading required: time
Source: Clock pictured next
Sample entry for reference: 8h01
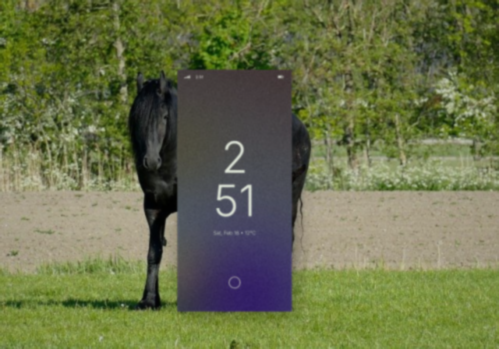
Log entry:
2h51
